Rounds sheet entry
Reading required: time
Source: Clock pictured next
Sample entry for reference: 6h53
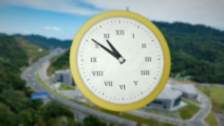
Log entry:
10h51
